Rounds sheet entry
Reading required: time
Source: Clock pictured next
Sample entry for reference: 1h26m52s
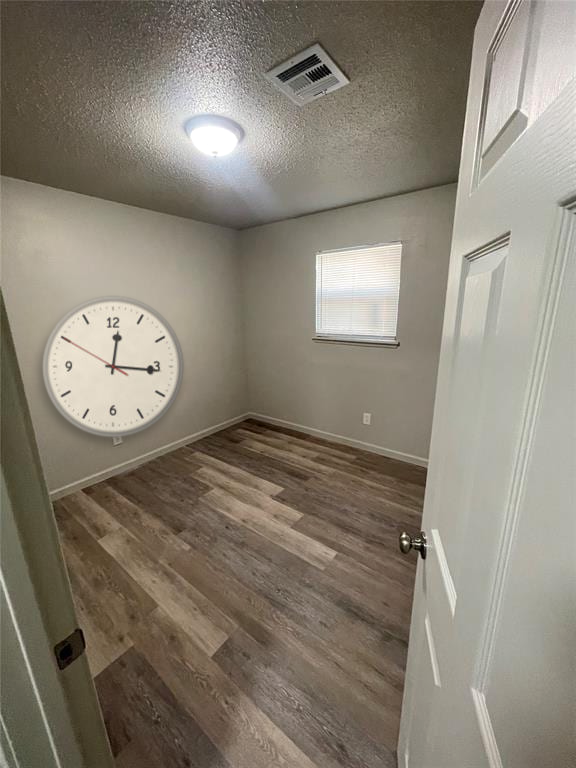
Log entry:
12h15m50s
